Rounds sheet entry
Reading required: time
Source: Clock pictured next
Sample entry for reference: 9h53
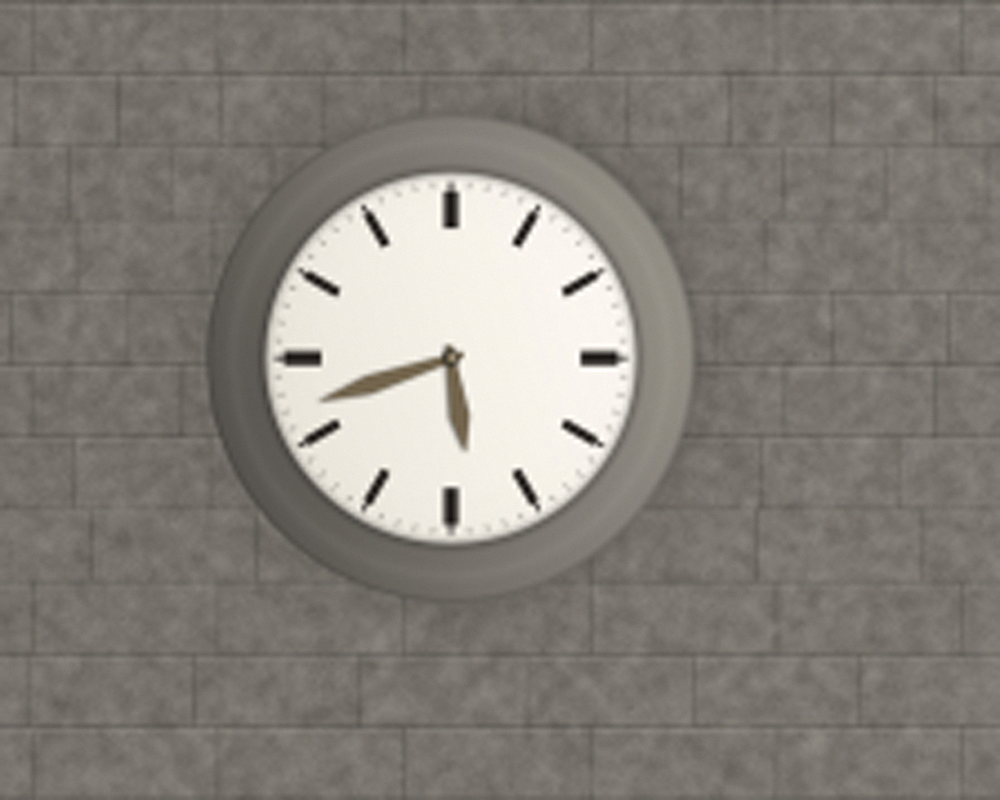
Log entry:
5h42
